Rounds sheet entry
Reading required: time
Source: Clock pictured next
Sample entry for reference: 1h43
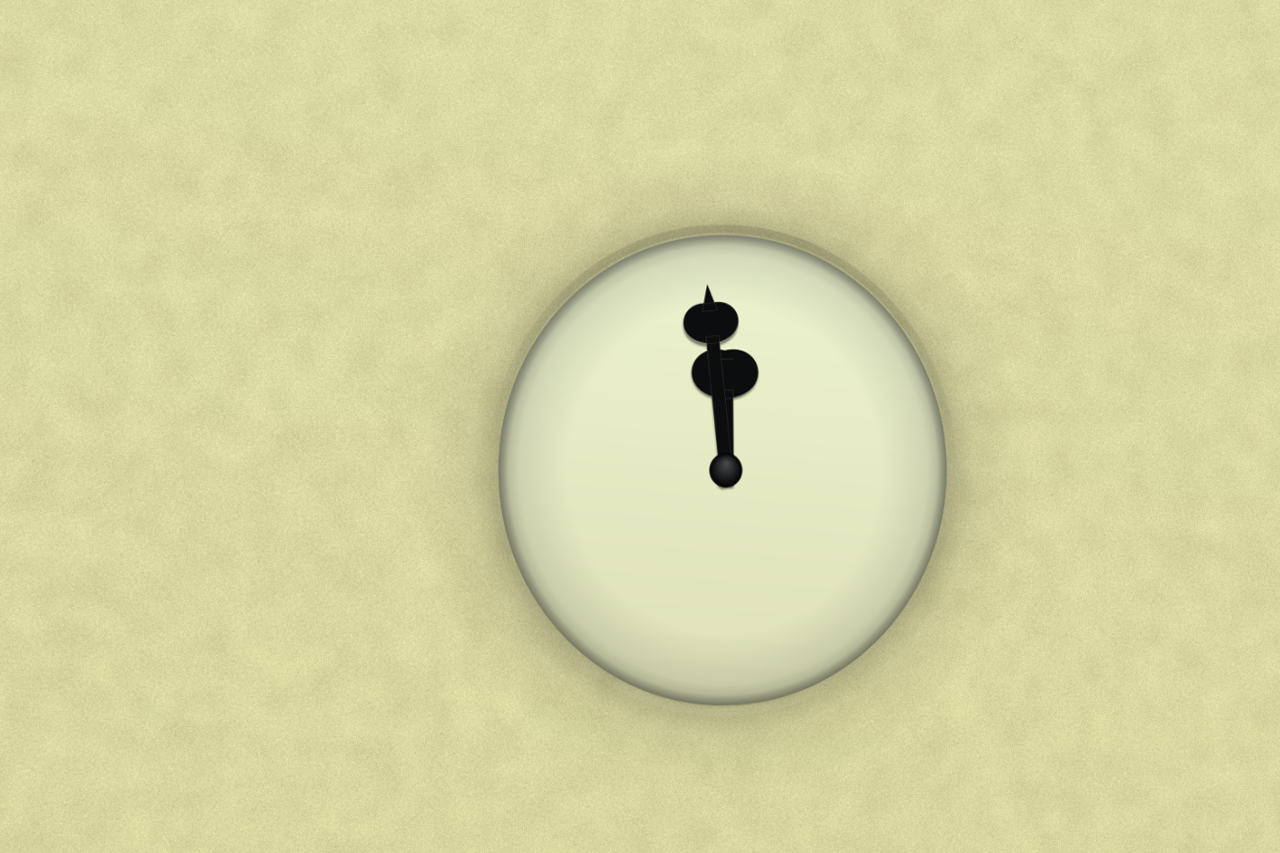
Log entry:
11h59
